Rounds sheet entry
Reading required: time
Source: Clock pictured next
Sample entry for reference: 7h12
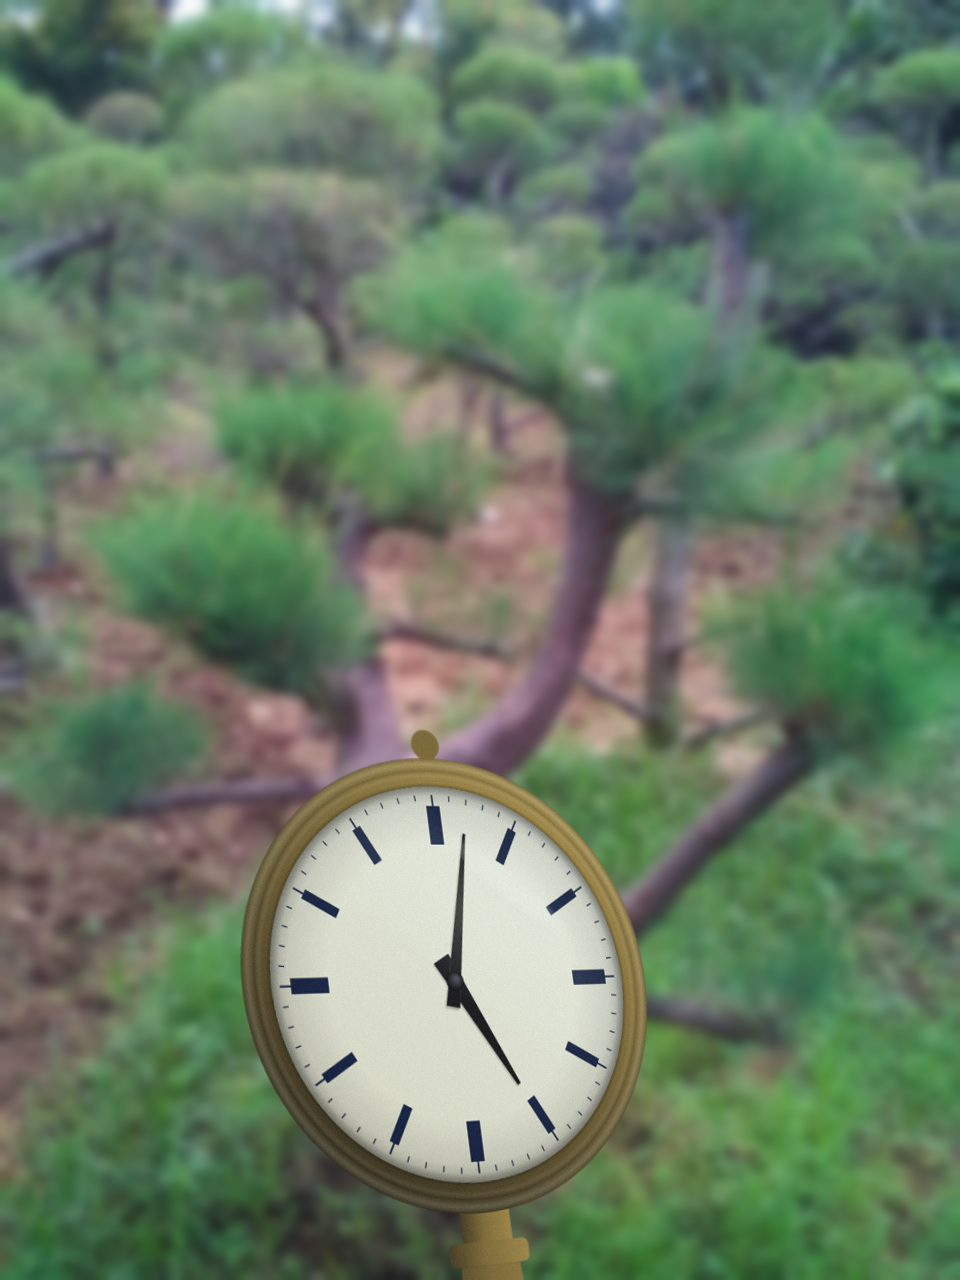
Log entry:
5h02
